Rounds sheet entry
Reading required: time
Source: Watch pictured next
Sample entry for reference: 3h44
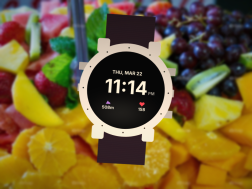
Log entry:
11h14
